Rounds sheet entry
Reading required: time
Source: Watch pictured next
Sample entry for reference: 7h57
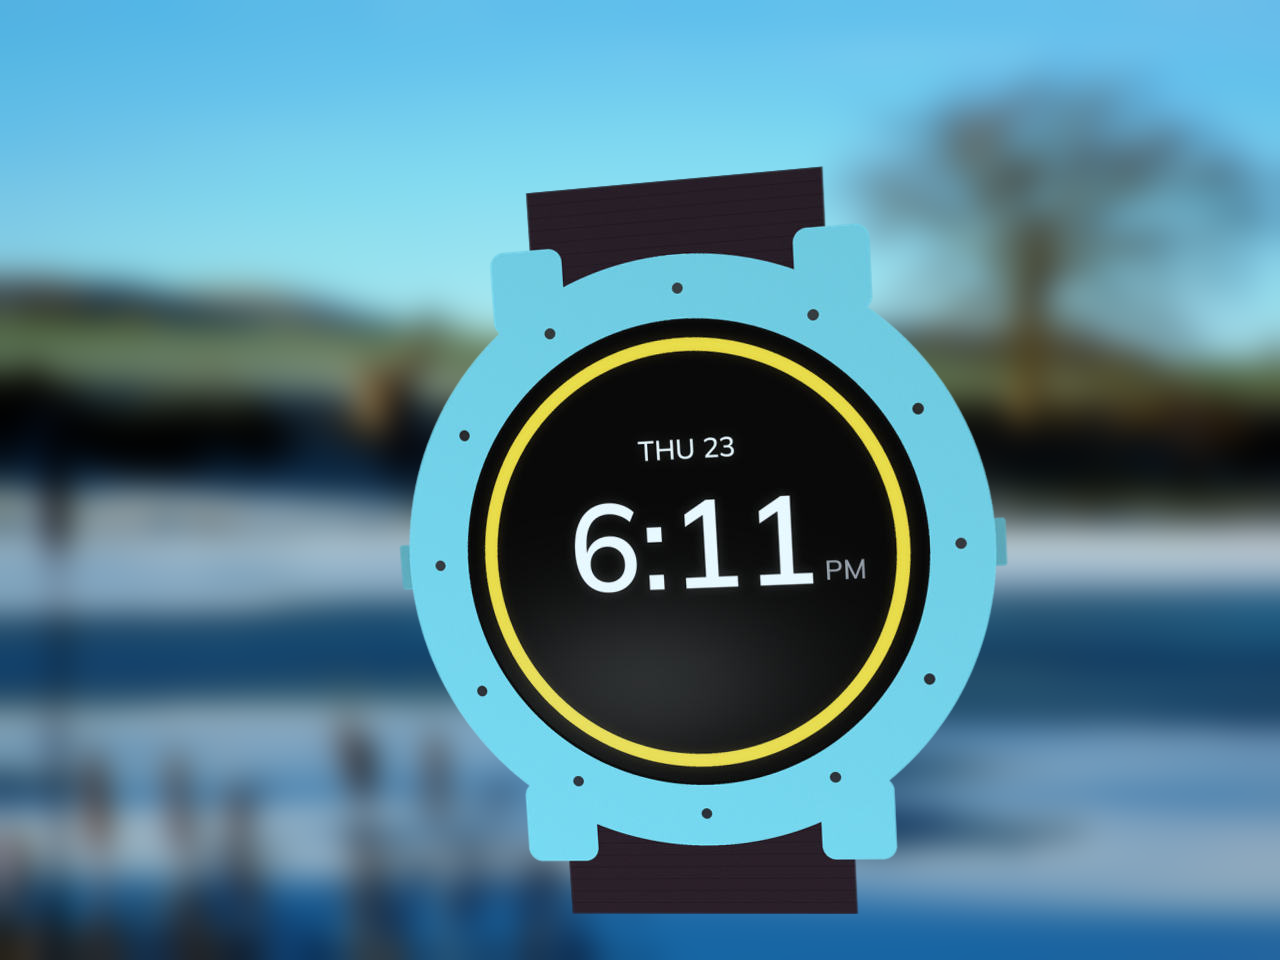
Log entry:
6h11
